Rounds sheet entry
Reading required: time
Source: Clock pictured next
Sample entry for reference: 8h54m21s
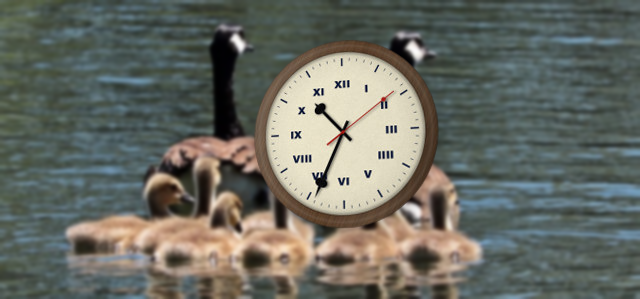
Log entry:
10h34m09s
